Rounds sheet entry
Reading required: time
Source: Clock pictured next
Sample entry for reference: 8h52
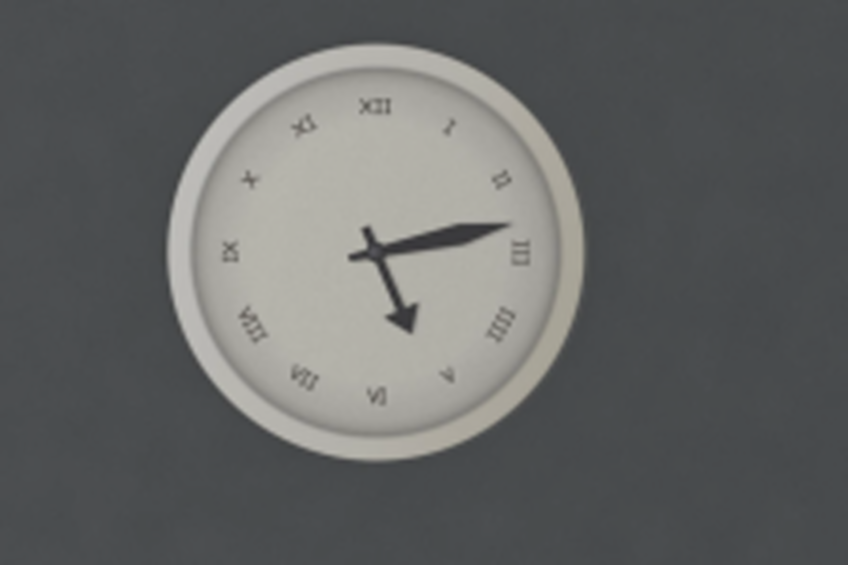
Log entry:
5h13
